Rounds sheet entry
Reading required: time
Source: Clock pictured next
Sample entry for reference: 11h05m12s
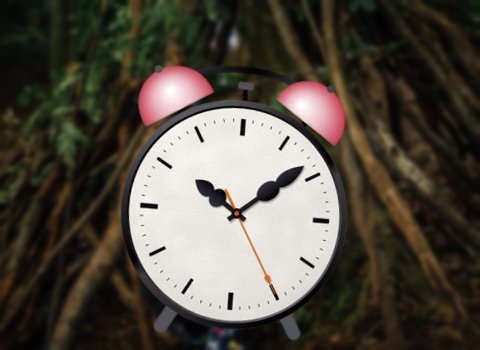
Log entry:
10h08m25s
